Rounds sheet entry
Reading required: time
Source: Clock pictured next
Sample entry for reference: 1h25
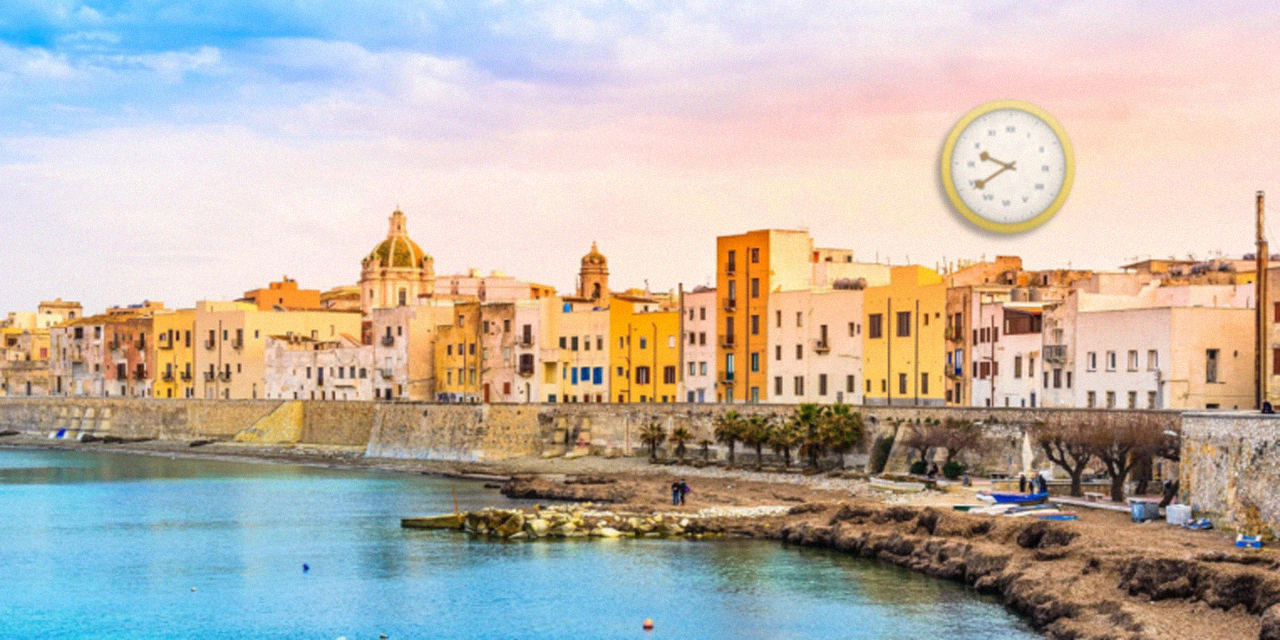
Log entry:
9h39
